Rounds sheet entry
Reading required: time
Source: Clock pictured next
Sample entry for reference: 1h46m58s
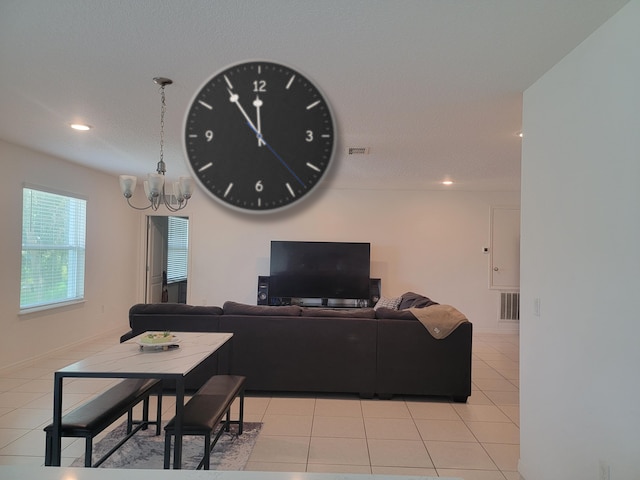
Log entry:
11h54m23s
